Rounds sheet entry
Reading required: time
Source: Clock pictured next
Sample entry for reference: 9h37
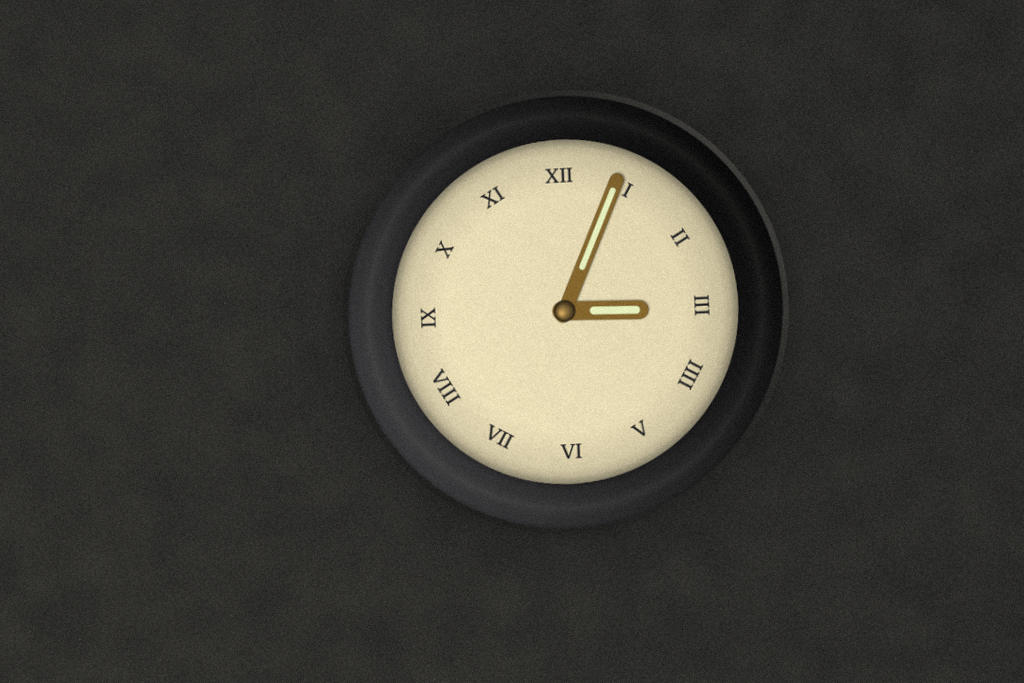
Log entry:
3h04
